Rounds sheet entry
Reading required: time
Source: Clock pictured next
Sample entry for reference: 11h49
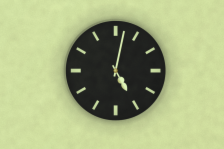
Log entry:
5h02
